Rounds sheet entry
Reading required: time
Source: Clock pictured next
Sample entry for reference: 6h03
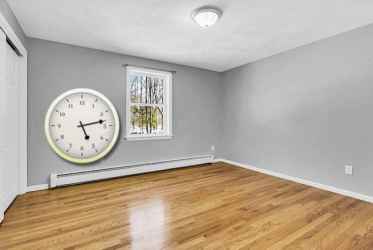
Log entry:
5h13
